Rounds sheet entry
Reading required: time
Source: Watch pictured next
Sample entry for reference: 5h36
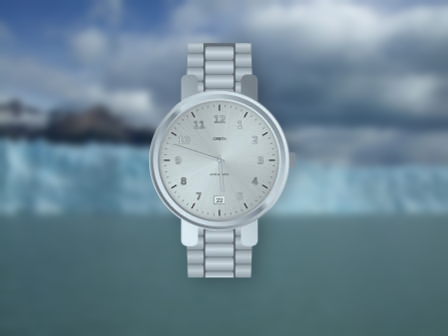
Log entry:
5h48
